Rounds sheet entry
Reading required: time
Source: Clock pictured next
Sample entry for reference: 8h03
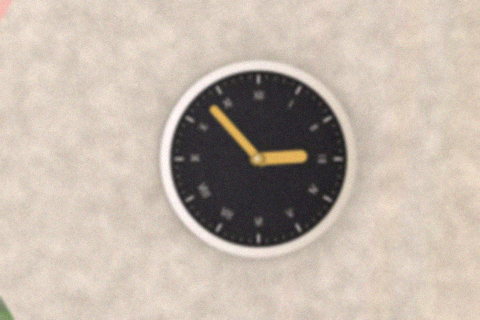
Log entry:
2h53
